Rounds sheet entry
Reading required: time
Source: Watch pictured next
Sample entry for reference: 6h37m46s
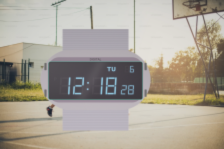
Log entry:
12h18m28s
